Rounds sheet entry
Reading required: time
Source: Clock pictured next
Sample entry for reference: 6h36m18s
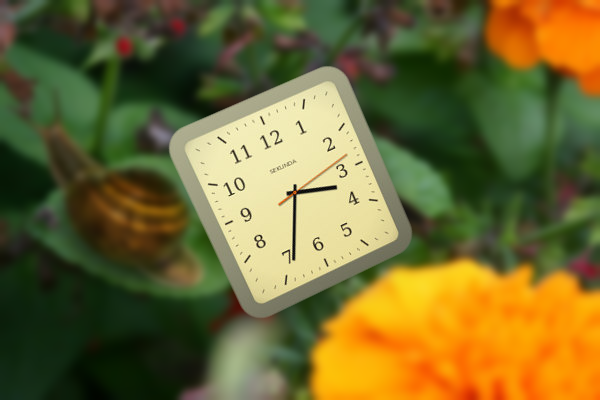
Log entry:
3h34m13s
